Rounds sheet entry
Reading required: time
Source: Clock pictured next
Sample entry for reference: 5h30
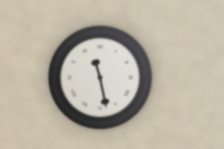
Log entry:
11h28
